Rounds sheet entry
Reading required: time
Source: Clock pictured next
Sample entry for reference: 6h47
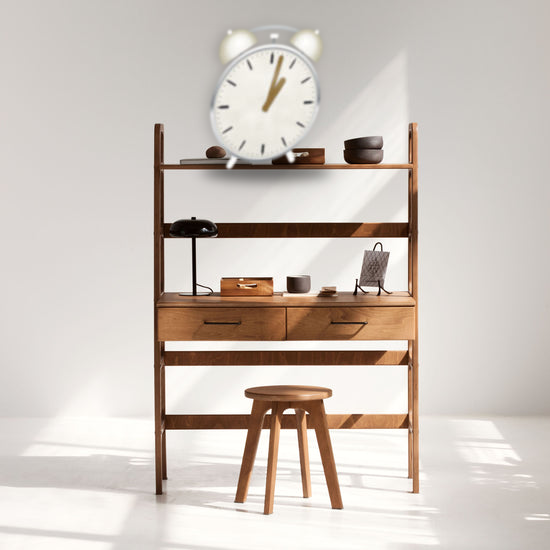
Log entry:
1h02
